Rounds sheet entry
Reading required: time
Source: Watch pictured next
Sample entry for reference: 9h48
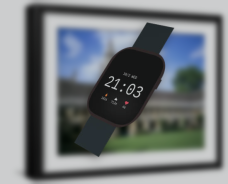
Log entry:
21h03
